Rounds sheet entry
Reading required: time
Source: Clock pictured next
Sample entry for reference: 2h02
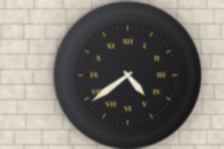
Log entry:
4h39
